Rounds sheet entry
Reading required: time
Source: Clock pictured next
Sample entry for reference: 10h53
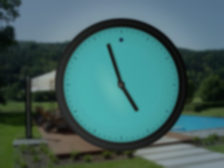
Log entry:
4h57
